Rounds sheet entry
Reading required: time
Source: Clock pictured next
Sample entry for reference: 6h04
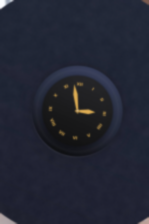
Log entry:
2h58
